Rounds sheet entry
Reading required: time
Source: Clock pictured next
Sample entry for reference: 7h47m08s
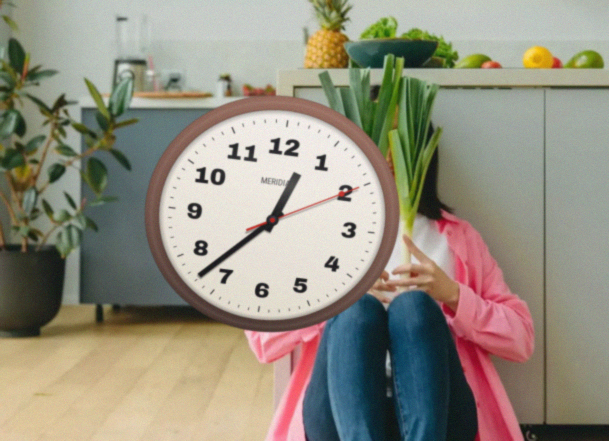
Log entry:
12h37m10s
